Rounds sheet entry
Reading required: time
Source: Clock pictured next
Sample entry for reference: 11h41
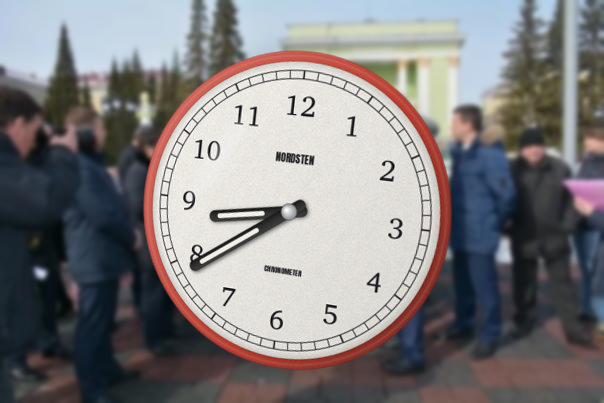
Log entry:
8h39
